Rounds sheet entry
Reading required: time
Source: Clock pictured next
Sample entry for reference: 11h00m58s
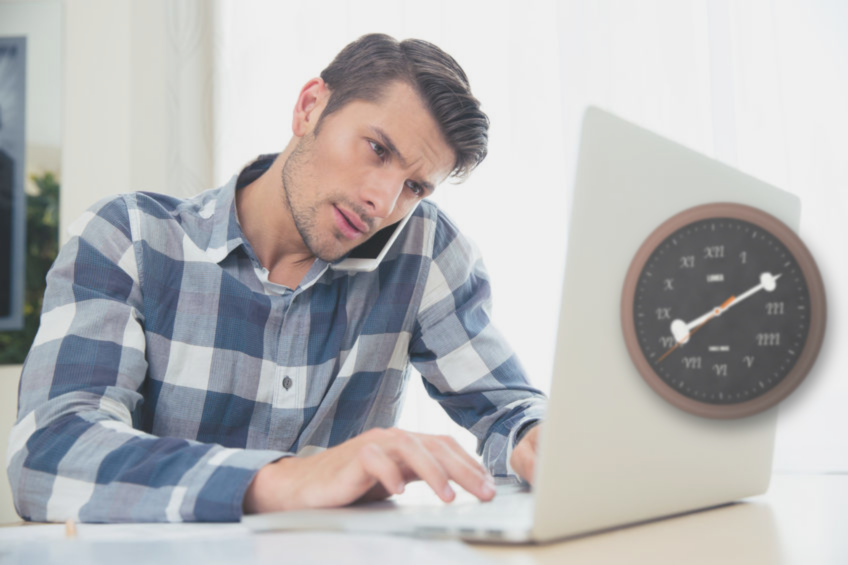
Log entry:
8h10m39s
